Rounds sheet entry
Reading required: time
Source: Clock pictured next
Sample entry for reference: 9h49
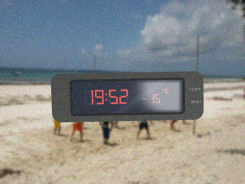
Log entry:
19h52
